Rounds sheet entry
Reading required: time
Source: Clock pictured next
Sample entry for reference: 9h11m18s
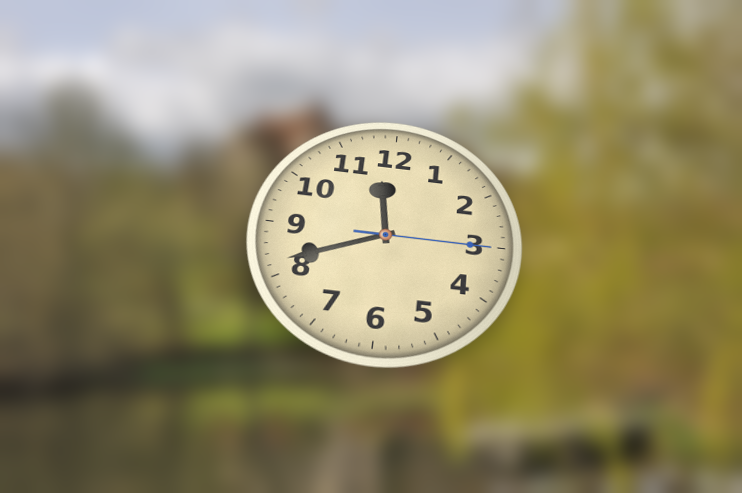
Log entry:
11h41m15s
